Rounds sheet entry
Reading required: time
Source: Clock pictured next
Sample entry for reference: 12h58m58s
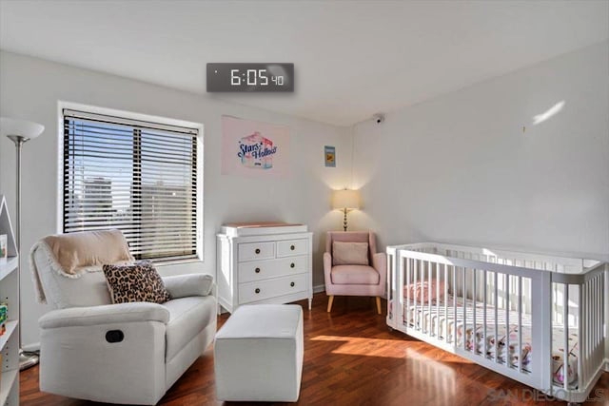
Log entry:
6h05m40s
